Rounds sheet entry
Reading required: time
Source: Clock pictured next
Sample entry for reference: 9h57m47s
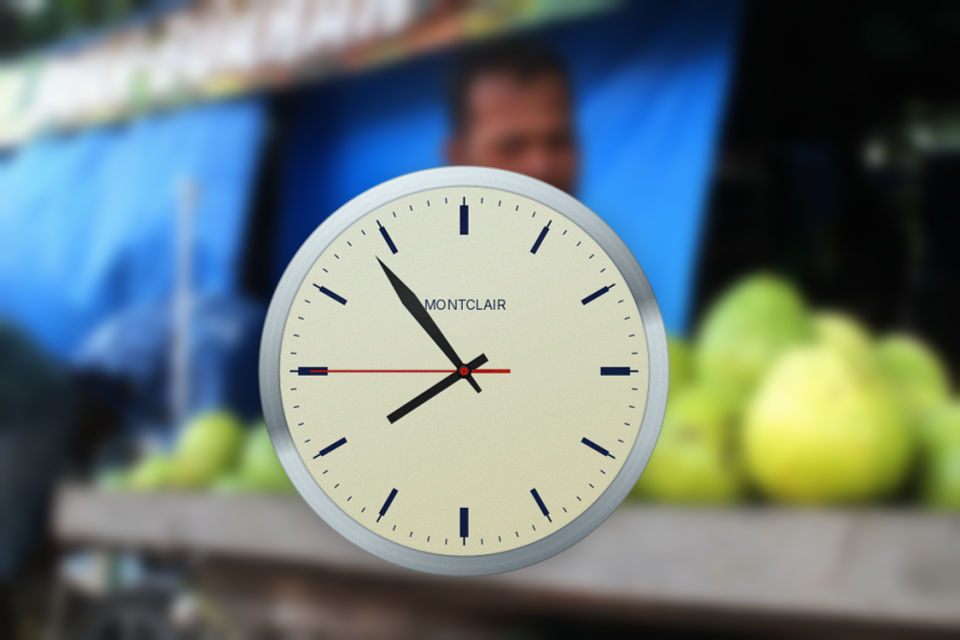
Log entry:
7h53m45s
